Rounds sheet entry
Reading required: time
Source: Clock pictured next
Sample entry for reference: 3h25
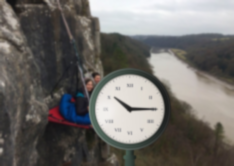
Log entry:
10h15
